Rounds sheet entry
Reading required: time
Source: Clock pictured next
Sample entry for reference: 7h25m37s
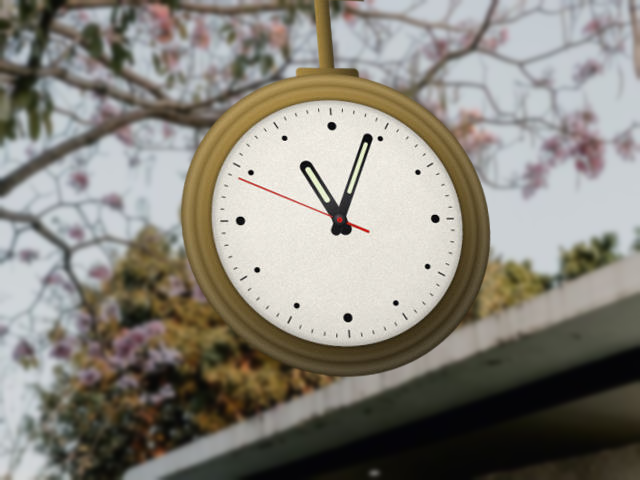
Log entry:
11h03m49s
